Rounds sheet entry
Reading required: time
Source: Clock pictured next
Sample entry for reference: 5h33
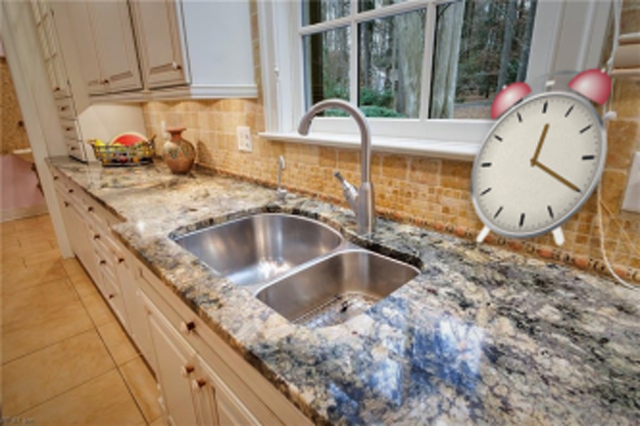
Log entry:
12h20
